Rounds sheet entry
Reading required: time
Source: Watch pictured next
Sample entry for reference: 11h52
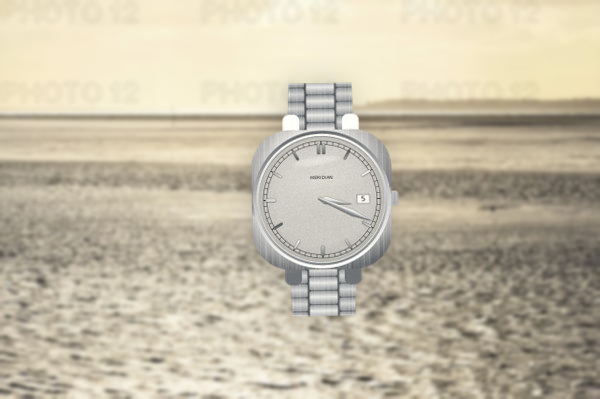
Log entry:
3h19
